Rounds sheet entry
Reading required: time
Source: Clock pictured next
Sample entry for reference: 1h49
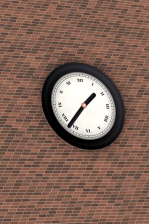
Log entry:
1h37
